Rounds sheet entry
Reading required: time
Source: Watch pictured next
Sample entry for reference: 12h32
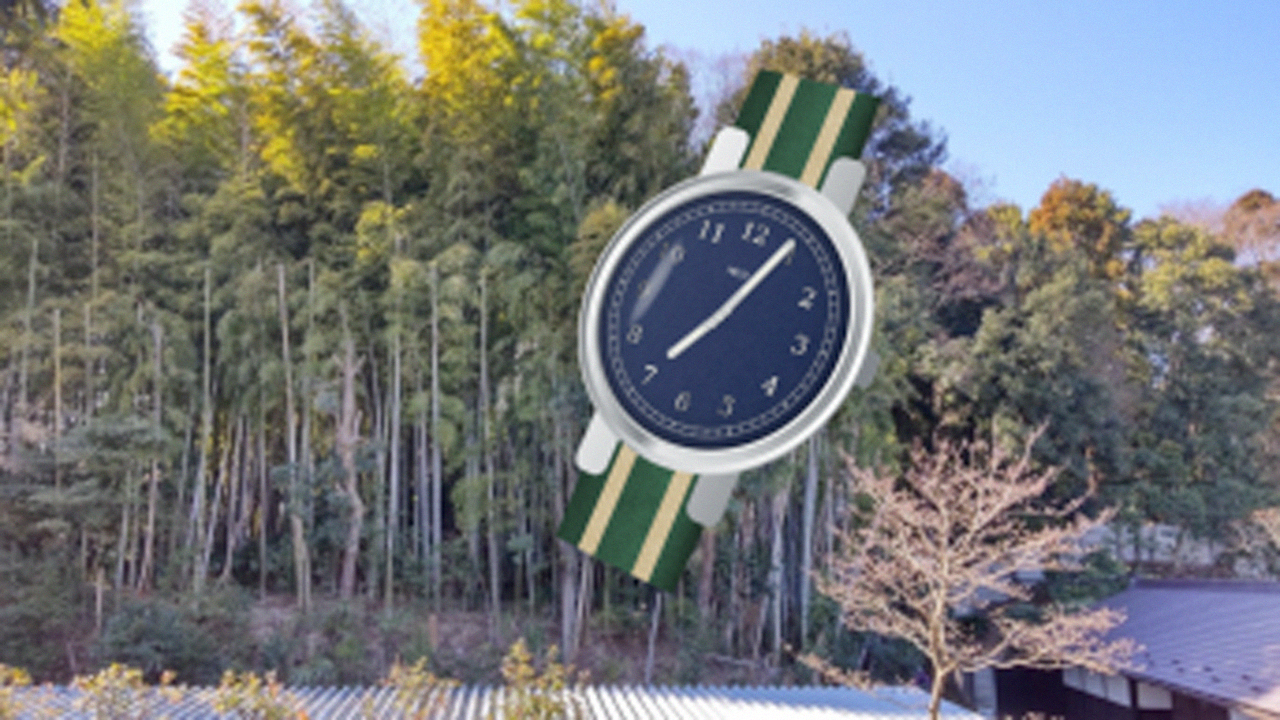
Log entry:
7h04
